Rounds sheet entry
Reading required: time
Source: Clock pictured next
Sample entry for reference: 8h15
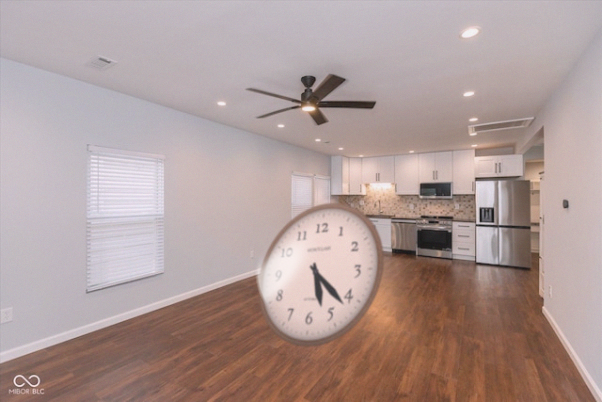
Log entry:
5h22
